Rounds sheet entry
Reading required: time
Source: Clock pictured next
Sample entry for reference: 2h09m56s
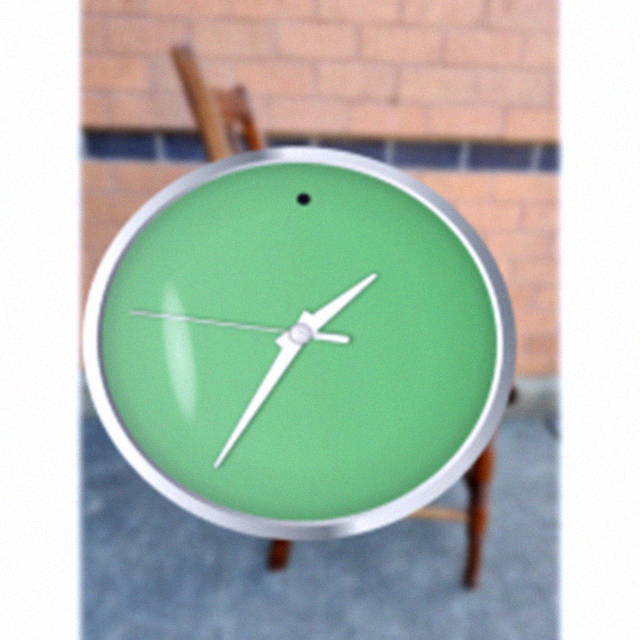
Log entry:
1h34m46s
